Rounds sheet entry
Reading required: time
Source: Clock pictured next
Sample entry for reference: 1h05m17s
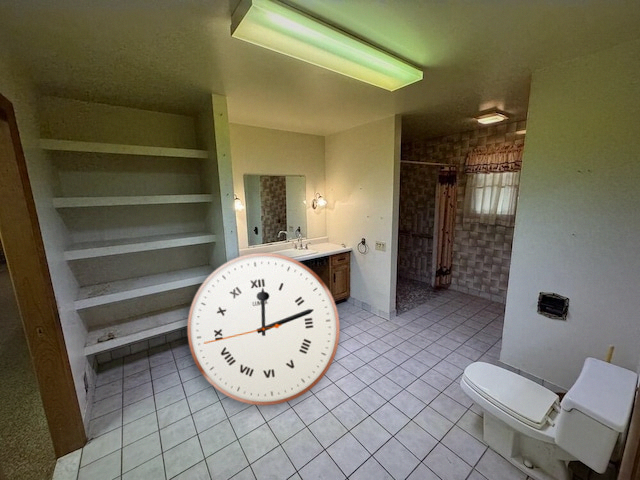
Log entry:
12h12m44s
